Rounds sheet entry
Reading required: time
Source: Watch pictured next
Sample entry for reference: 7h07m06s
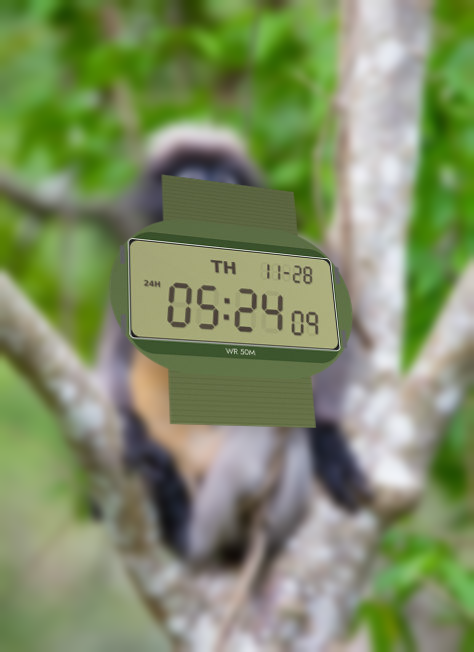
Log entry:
5h24m09s
